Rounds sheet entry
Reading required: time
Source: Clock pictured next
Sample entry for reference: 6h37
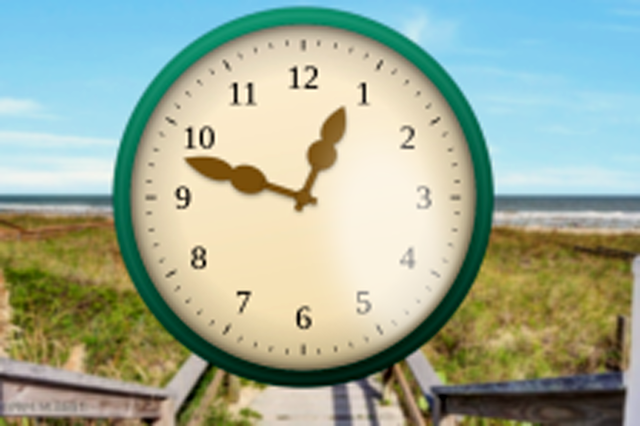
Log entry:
12h48
